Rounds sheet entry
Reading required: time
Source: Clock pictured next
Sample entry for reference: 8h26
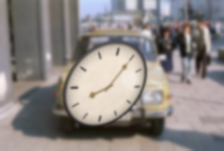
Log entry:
8h05
